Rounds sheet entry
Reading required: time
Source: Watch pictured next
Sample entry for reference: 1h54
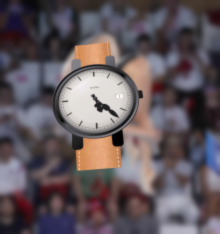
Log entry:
5h23
